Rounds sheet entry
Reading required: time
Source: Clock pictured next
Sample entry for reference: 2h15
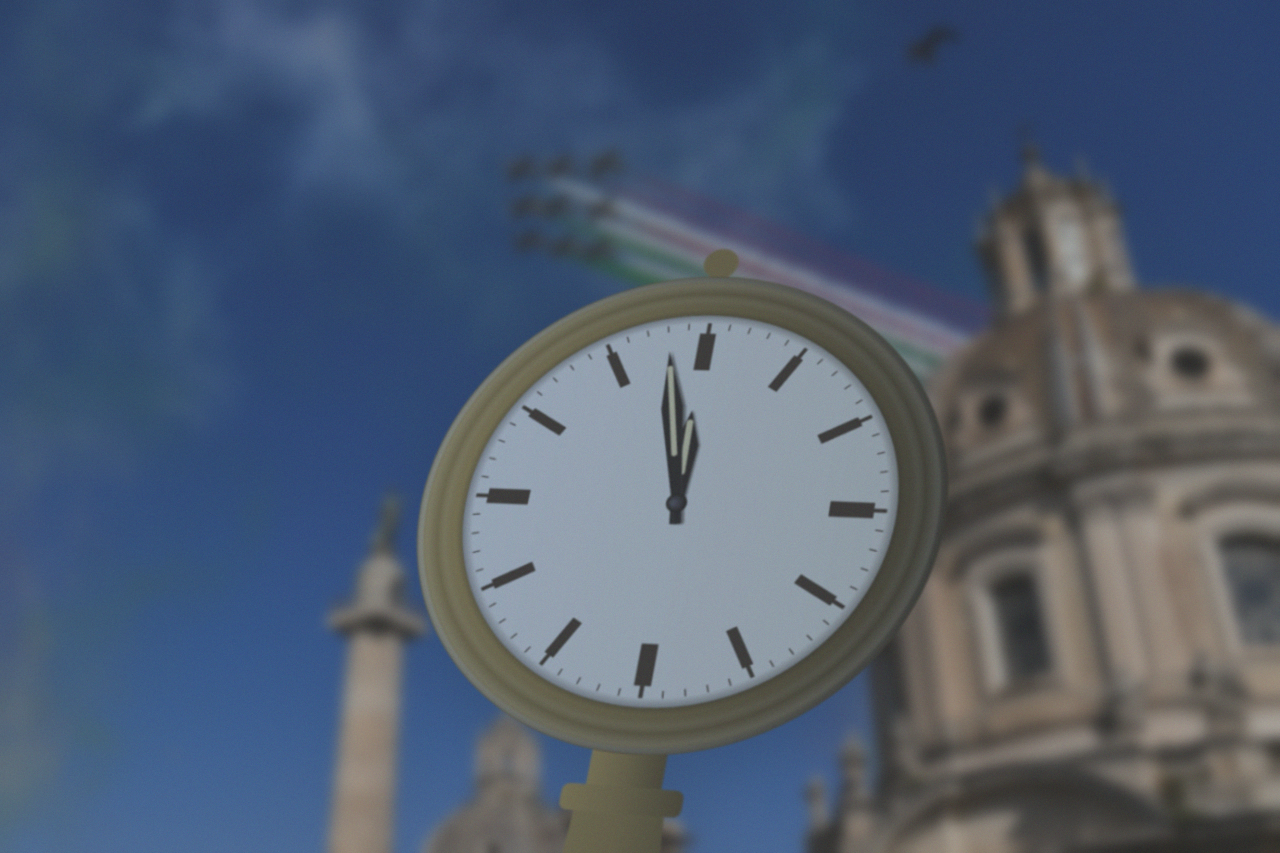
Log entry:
11h58
